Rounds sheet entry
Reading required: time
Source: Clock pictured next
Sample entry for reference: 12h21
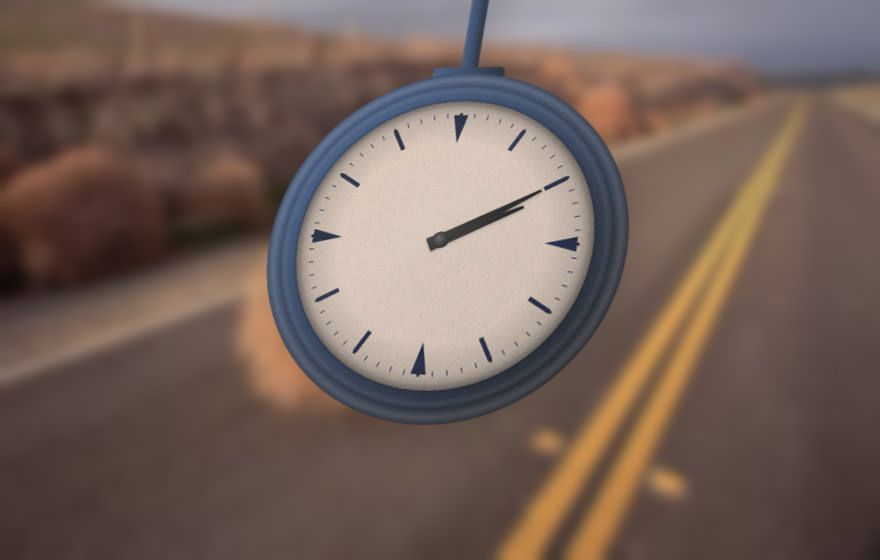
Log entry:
2h10
